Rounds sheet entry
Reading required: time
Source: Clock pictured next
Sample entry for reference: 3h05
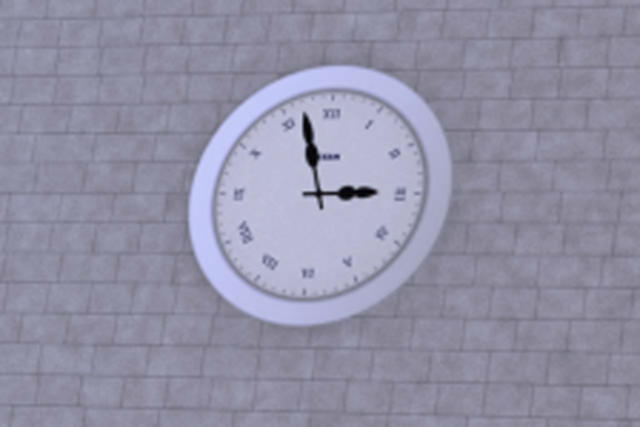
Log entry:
2h57
